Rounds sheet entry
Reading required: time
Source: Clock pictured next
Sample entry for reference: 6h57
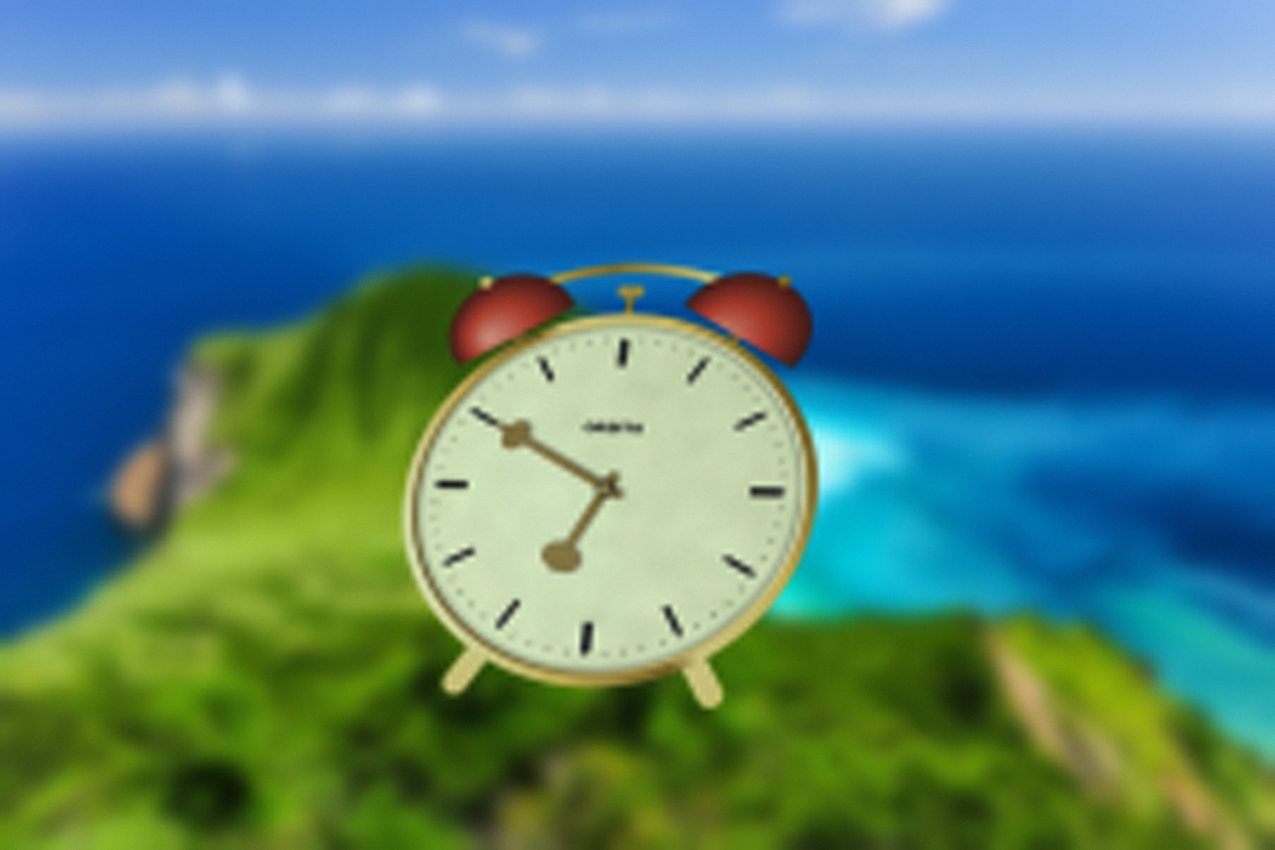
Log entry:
6h50
